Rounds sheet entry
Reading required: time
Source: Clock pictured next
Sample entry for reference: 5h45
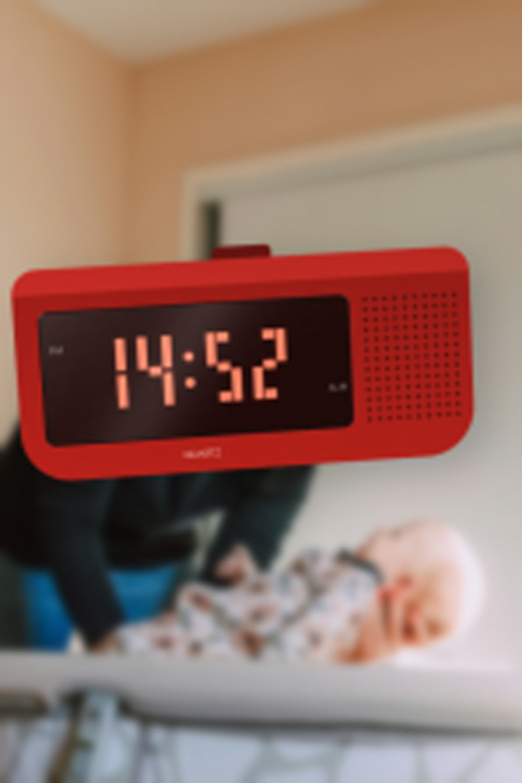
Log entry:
14h52
